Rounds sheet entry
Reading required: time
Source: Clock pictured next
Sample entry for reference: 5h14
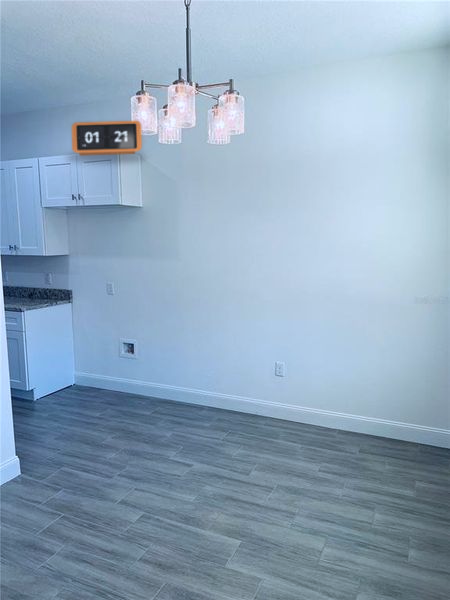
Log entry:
1h21
